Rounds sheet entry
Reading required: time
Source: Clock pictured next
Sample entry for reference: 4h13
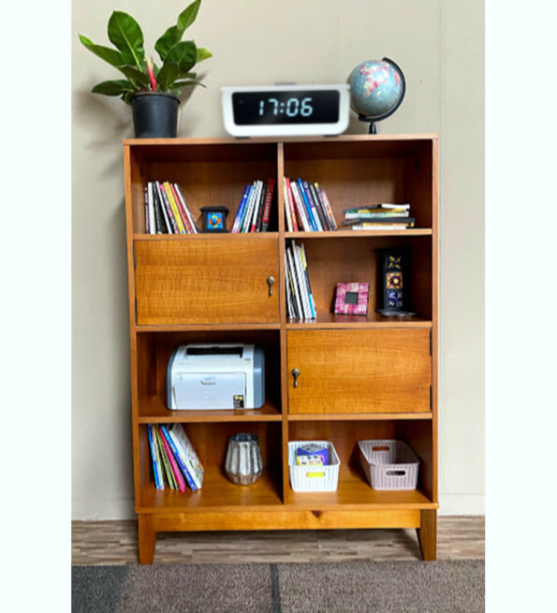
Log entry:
17h06
